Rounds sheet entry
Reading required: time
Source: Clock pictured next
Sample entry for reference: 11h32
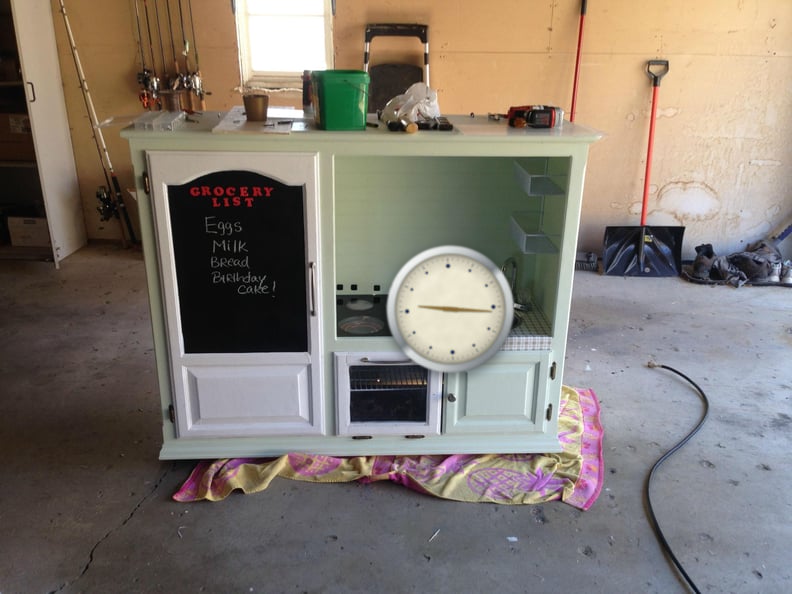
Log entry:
9h16
